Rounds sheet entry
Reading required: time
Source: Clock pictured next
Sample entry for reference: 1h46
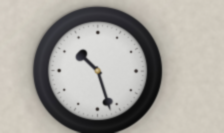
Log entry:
10h27
